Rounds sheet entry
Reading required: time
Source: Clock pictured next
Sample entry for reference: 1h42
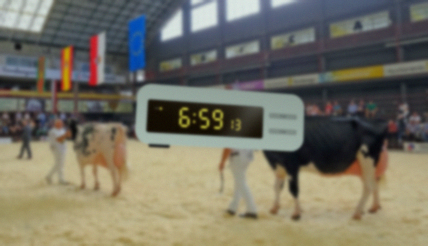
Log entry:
6h59
